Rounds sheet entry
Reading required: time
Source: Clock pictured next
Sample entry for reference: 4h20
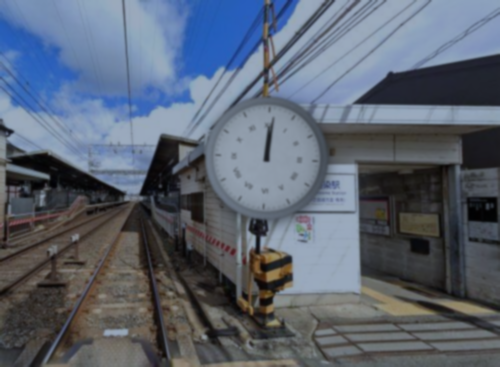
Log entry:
12h01
